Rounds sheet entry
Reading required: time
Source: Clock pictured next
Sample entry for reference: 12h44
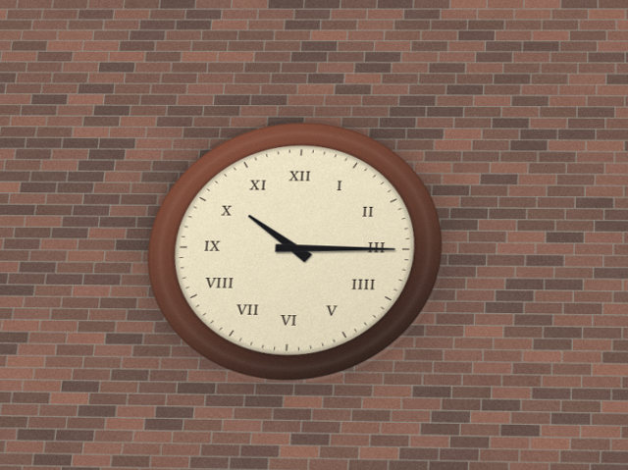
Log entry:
10h15
